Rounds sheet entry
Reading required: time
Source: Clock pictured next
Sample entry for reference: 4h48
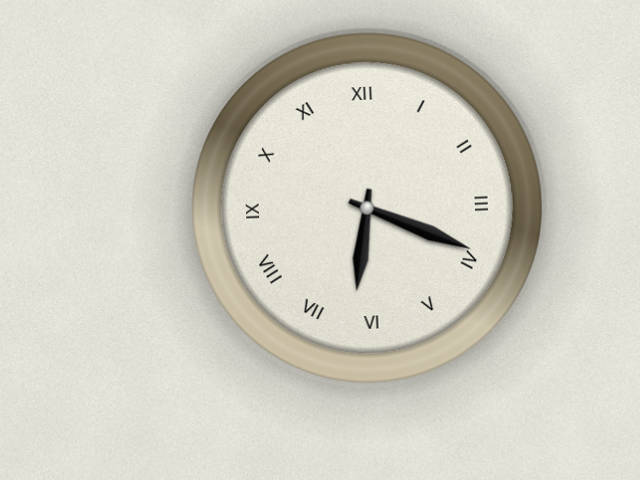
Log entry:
6h19
